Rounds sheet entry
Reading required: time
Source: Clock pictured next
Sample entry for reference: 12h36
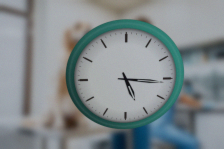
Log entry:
5h16
